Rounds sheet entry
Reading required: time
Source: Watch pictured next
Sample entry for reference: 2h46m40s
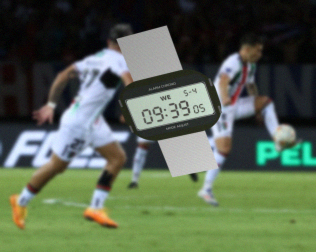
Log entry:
9h39m05s
